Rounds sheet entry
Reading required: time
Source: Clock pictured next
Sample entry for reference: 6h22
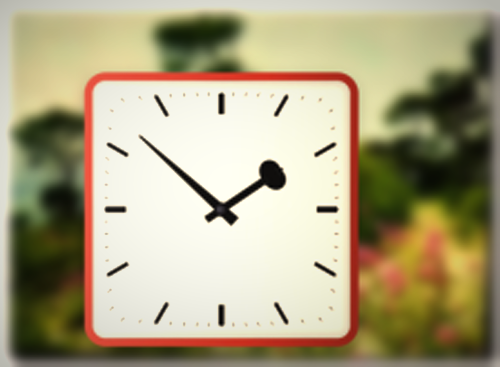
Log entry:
1h52
